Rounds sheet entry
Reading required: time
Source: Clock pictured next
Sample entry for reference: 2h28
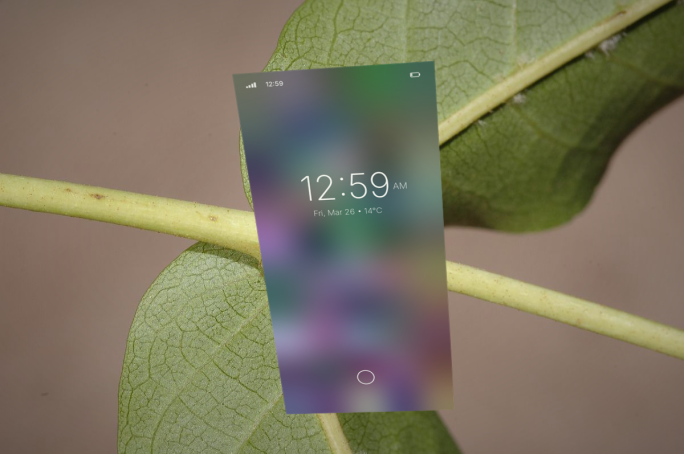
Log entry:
12h59
